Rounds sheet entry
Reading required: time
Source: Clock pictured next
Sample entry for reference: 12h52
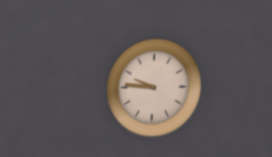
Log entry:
9h46
